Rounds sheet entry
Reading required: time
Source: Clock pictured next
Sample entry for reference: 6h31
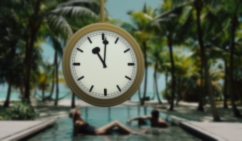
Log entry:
11h01
